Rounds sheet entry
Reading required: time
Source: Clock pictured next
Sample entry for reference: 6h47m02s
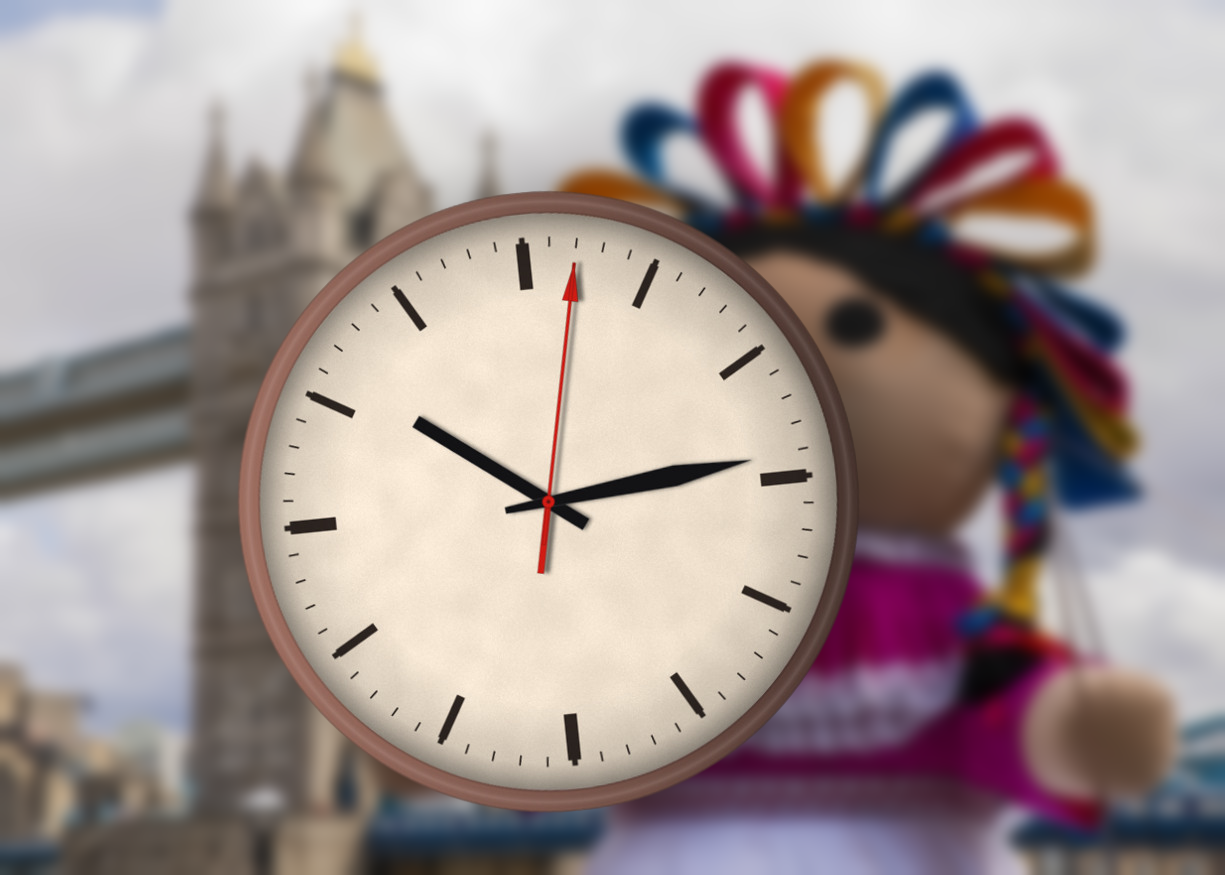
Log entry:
10h14m02s
